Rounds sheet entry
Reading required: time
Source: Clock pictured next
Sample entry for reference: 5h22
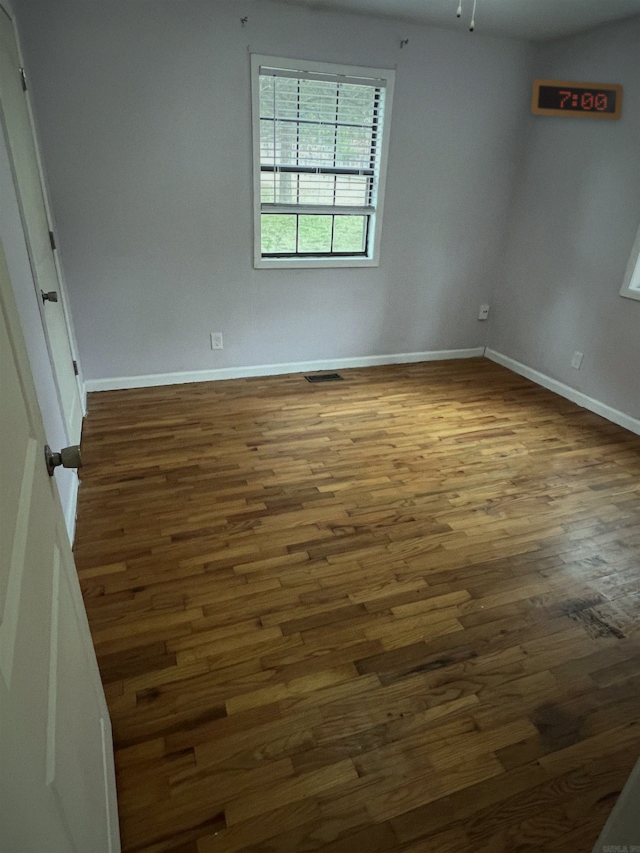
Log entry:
7h00
